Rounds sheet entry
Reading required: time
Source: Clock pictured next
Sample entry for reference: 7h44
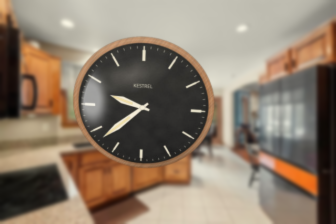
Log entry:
9h38
